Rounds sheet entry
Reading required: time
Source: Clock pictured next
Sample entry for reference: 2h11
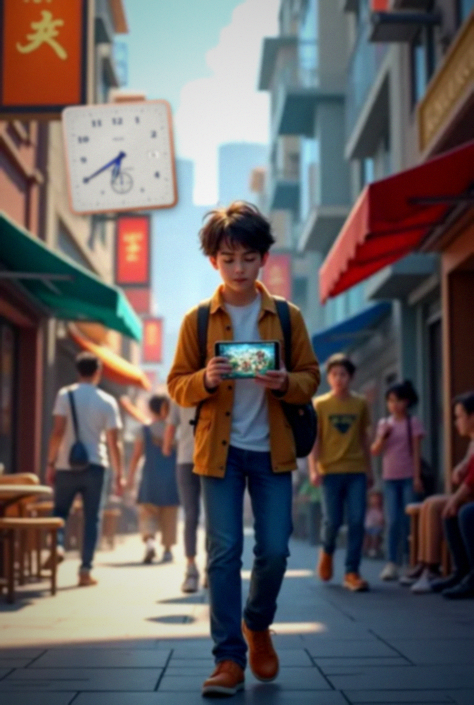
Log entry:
6h40
